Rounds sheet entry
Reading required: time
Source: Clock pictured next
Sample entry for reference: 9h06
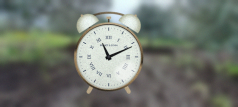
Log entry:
11h11
